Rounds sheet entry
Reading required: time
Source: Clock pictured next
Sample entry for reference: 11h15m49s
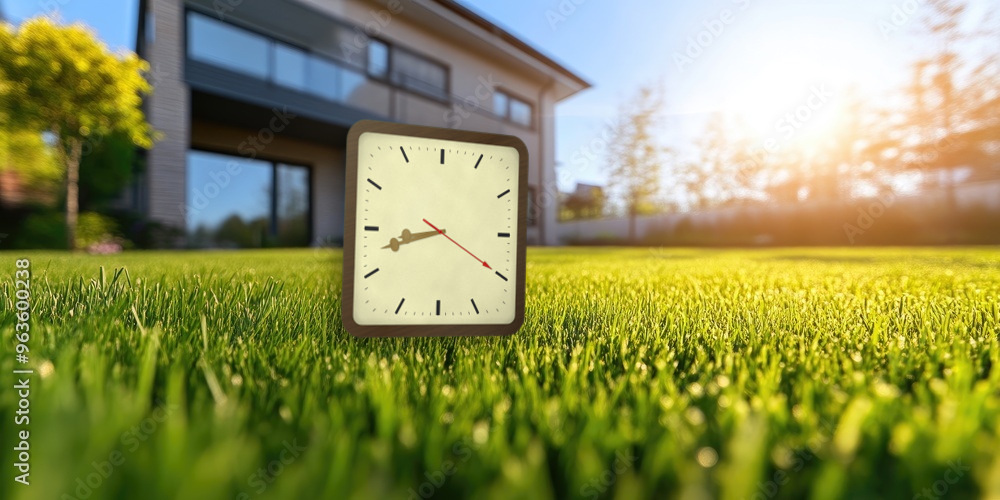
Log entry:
8h42m20s
